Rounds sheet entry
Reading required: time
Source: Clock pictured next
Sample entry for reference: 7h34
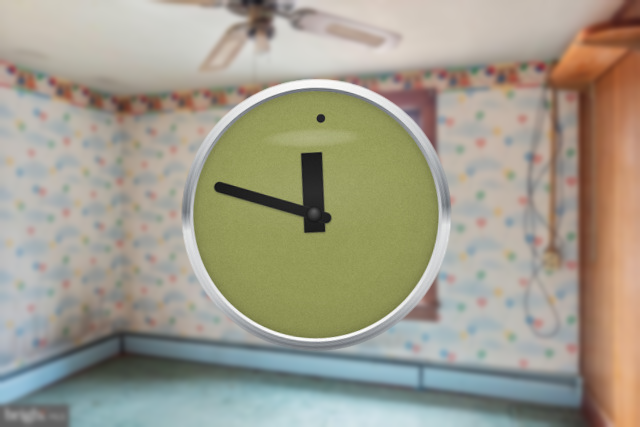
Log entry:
11h47
